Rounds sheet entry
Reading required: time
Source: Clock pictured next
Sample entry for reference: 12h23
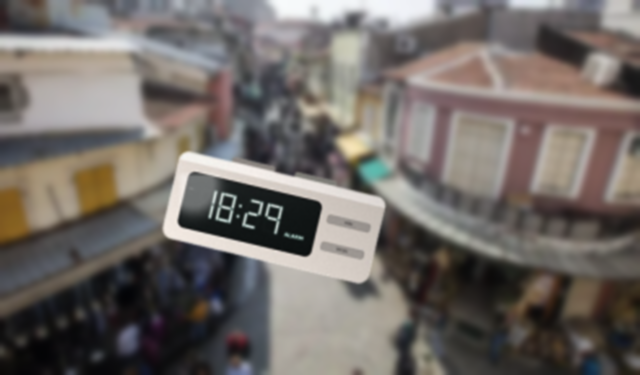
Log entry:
18h29
